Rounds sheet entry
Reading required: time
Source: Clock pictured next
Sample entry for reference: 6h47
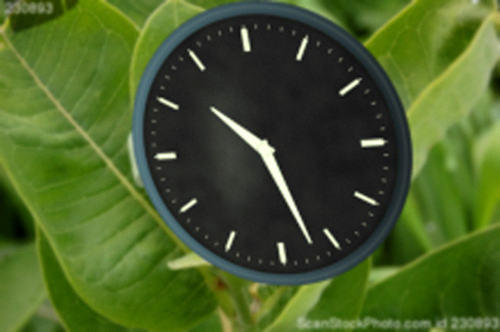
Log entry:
10h27
